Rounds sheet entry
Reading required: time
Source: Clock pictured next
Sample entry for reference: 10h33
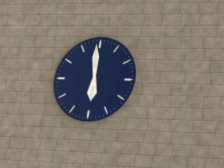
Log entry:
5h59
